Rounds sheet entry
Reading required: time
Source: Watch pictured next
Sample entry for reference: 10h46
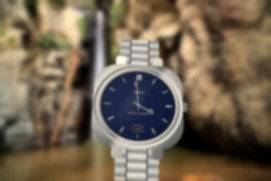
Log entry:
3h59
